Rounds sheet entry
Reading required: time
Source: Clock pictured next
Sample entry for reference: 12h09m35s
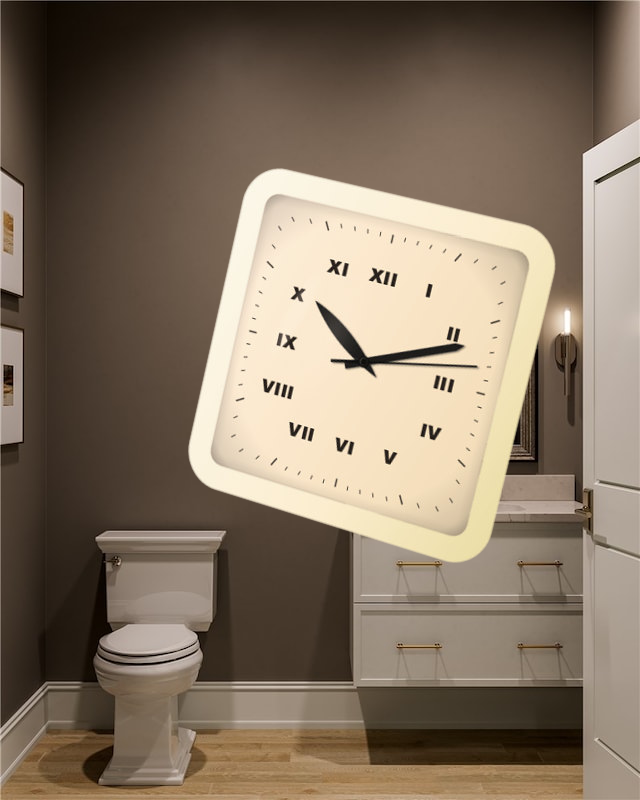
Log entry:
10h11m13s
